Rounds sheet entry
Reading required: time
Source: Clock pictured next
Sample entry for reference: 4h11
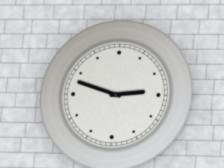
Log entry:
2h48
